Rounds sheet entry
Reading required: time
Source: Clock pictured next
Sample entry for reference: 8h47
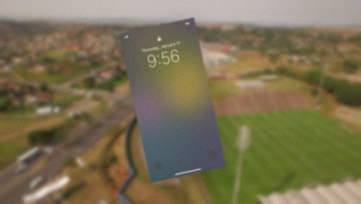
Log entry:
9h56
